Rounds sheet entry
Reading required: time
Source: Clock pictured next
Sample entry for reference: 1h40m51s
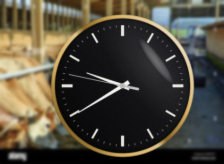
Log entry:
9h39m47s
